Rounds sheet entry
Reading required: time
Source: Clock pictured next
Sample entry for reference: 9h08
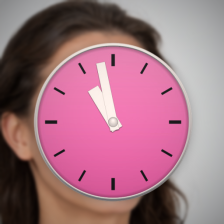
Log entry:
10h58
